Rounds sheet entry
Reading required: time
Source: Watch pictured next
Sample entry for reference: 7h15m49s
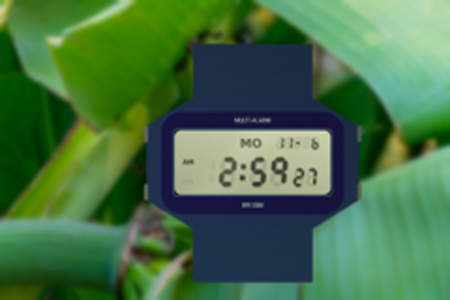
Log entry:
2h59m27s
